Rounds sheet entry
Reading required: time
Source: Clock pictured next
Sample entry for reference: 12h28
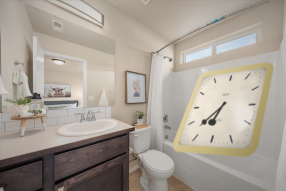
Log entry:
6h37
